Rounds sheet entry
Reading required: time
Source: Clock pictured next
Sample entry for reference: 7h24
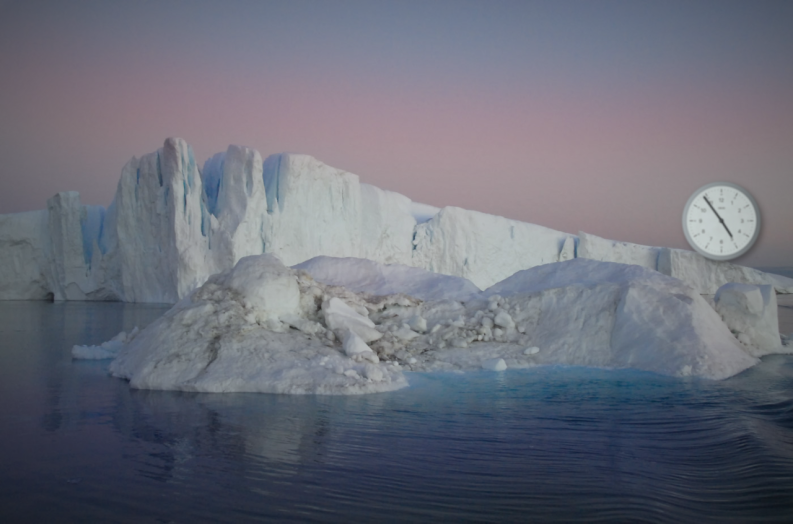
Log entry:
4h54
